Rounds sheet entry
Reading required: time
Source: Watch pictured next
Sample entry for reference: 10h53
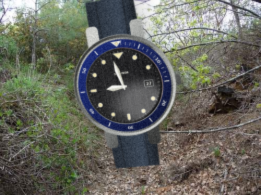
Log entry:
8h58
